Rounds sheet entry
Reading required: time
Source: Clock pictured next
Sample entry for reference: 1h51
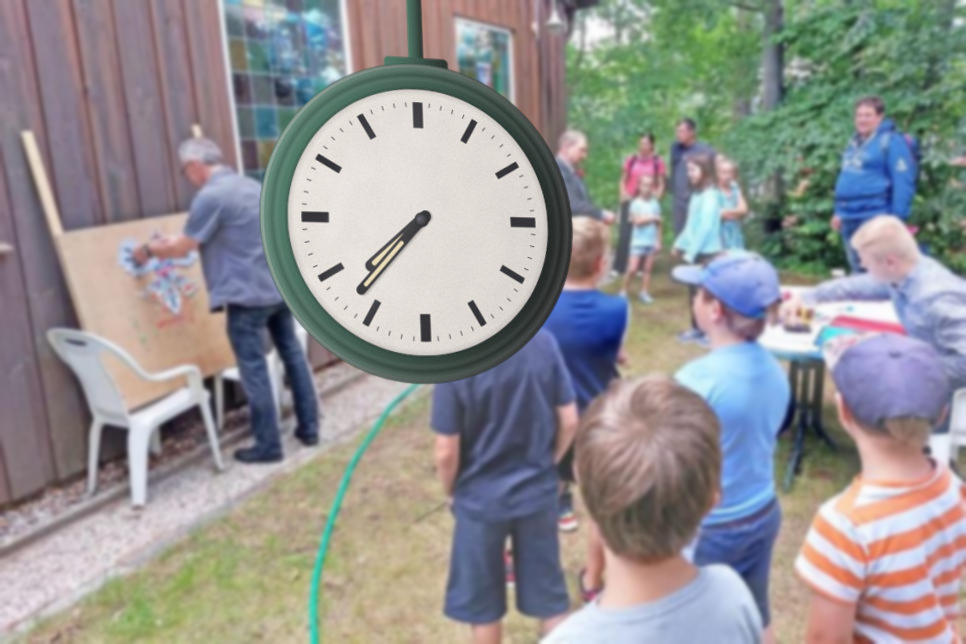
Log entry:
7h37
